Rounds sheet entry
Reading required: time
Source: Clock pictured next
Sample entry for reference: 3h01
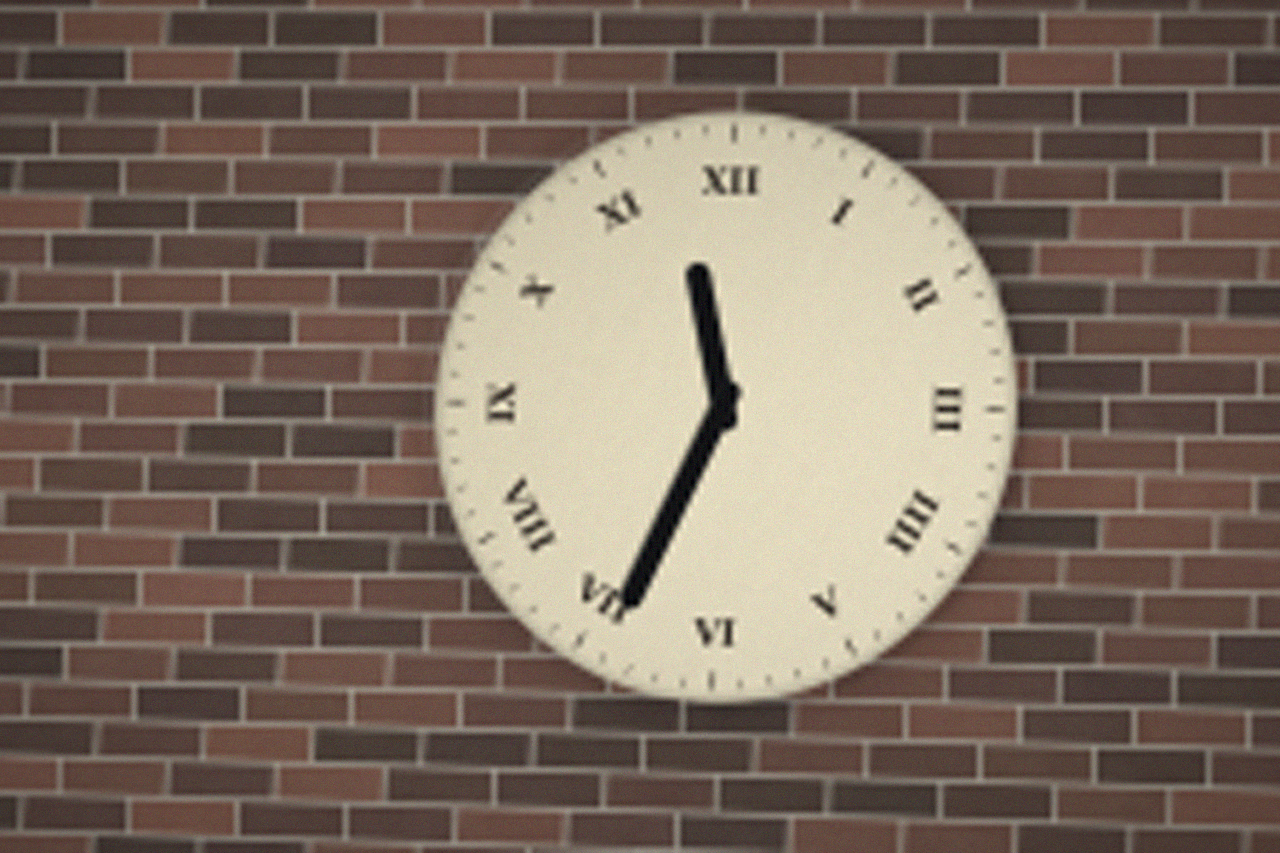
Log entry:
11h34
